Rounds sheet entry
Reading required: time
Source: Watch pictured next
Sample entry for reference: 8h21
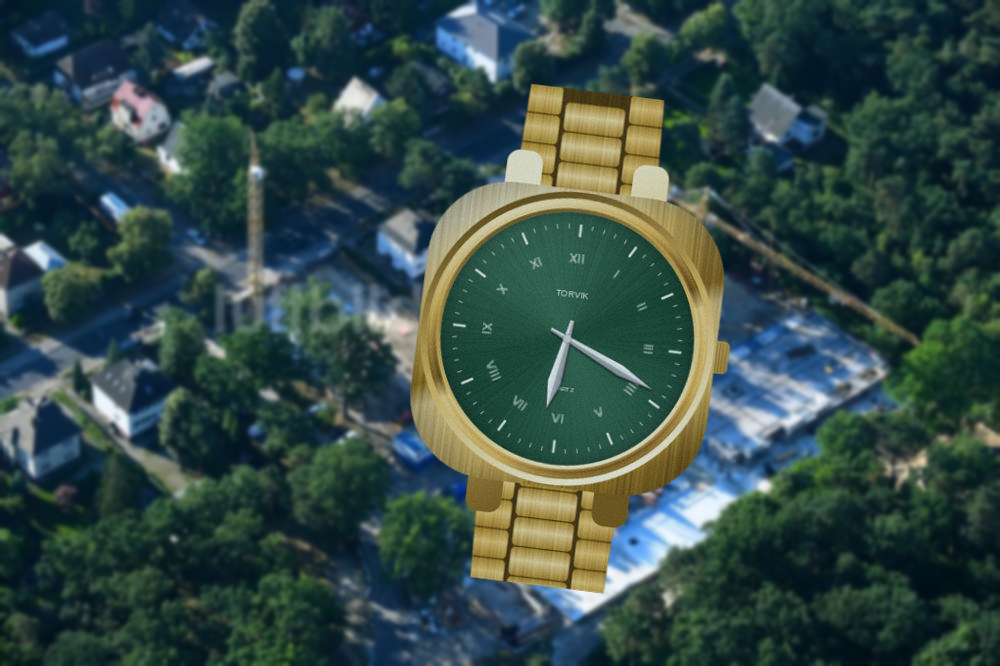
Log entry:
6h19
